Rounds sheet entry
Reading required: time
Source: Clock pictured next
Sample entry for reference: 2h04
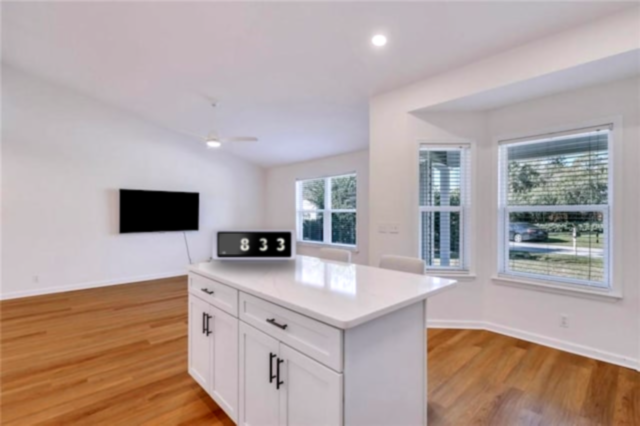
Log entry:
8h33
